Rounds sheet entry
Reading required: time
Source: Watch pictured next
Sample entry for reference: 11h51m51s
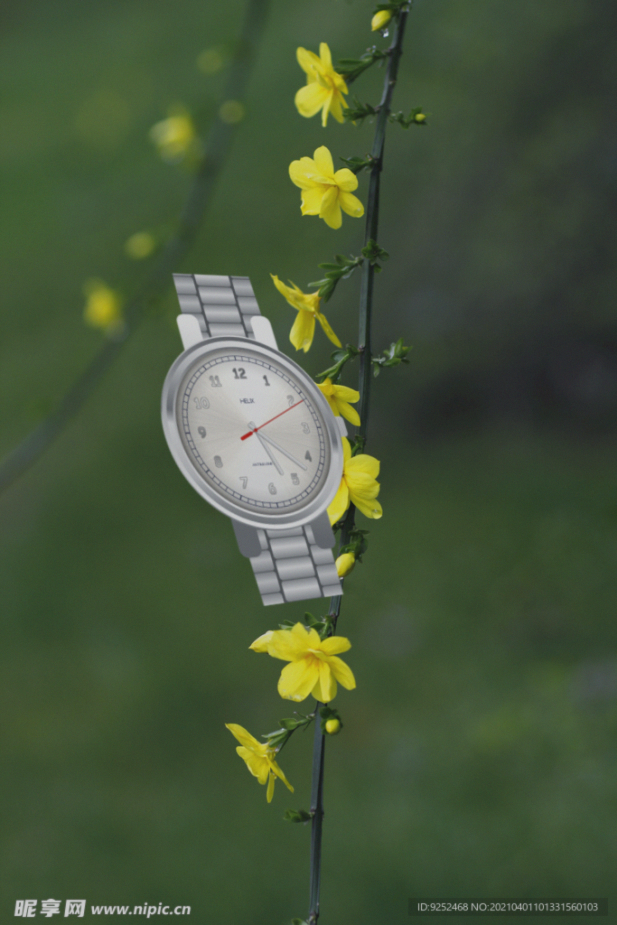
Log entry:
5h22m11s
